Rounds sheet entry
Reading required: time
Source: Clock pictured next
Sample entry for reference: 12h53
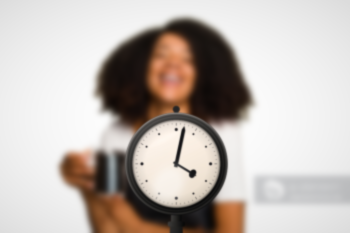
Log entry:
4h02
